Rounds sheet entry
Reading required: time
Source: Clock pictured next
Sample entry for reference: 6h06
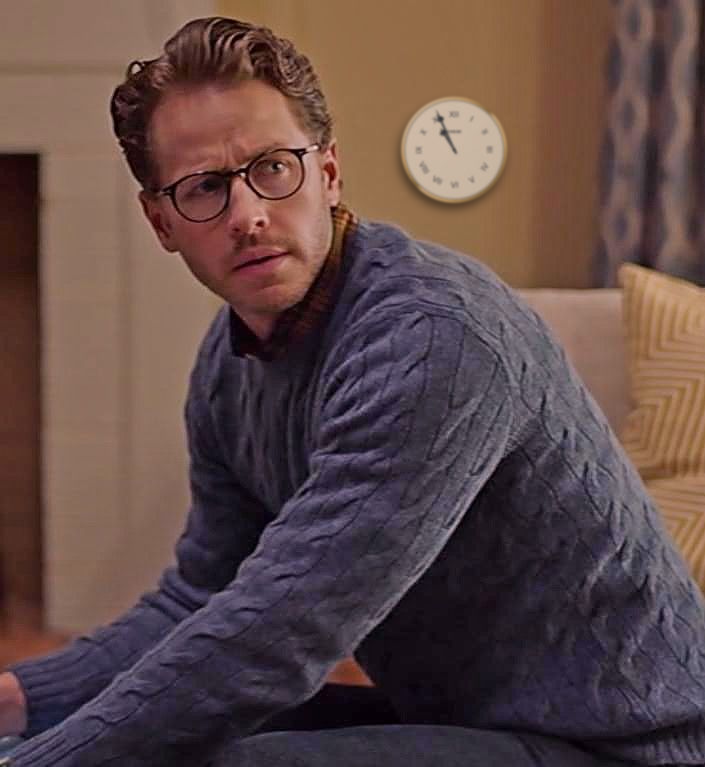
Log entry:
10h56
